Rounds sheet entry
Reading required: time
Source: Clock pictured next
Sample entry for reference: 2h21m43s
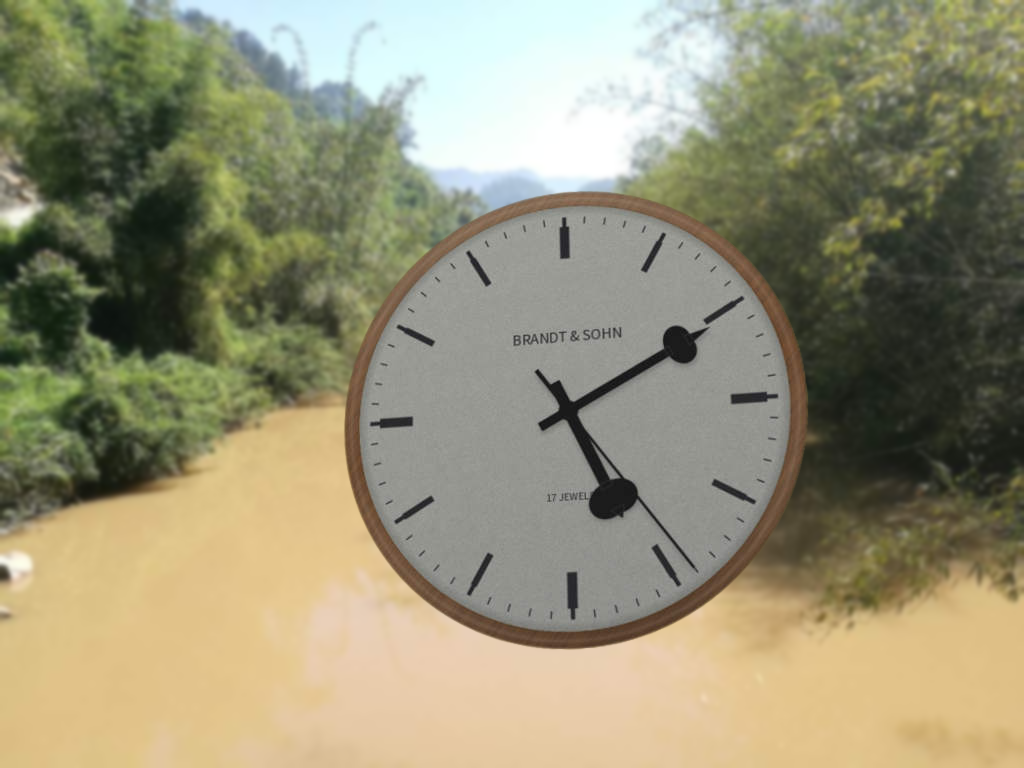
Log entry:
5h10m24s
